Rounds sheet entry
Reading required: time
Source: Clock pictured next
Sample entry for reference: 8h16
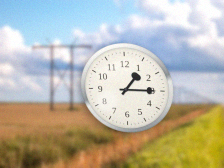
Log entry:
1h15
